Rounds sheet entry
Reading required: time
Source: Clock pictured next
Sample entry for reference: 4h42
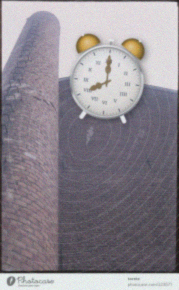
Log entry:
8h00
